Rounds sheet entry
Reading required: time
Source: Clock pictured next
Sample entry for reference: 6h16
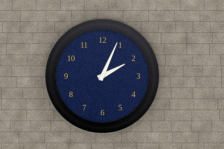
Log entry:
2h04
